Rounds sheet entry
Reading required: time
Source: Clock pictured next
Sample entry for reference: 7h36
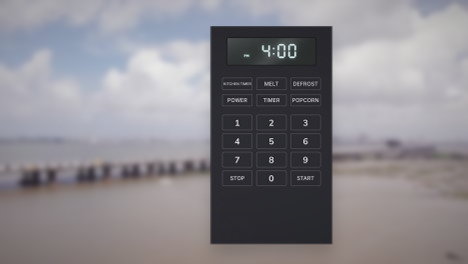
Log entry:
4h00
